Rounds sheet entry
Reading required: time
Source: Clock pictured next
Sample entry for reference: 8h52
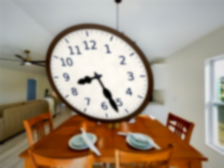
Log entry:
8h27
